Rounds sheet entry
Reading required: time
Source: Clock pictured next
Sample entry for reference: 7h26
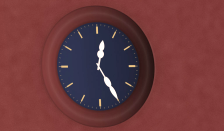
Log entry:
12h25
